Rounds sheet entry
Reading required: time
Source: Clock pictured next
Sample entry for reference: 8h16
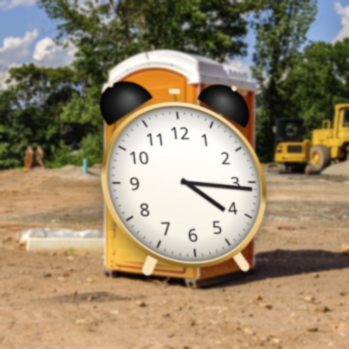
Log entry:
4h16
